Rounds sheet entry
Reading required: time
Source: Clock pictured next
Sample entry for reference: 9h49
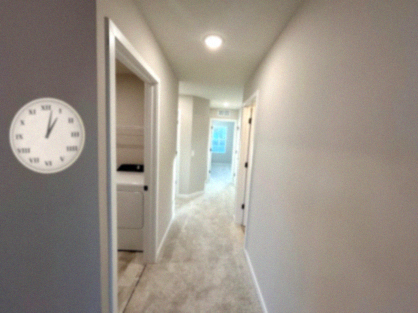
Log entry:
1h02
